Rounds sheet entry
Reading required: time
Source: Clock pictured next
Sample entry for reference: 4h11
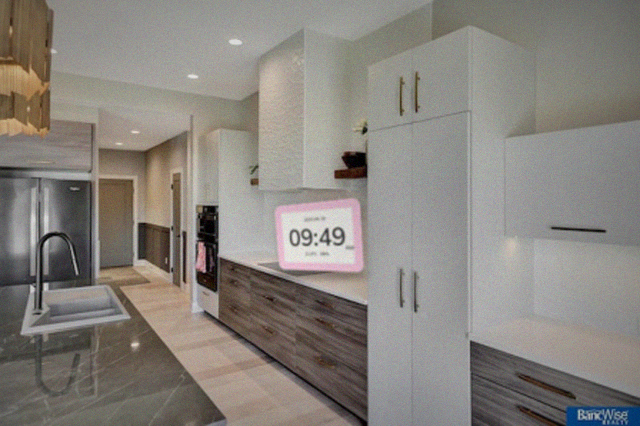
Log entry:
9h49
